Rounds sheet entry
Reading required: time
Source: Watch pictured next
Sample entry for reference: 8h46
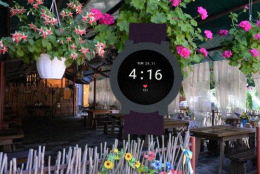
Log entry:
4h16
